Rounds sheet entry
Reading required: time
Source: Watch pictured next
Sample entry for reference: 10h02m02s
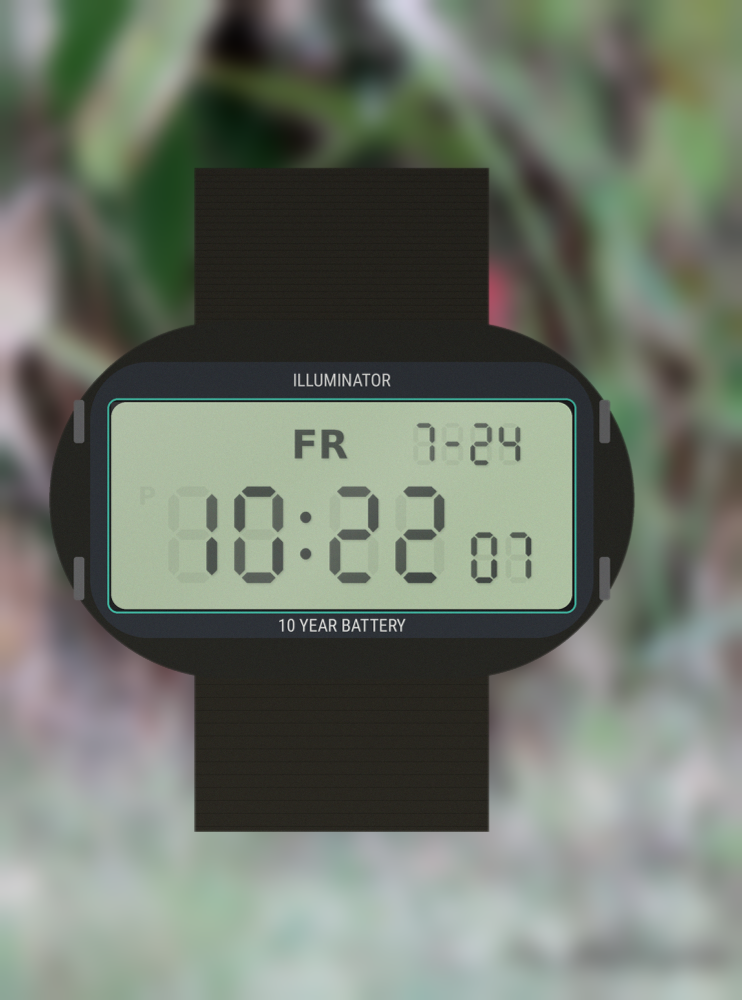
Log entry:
10h22m07s
